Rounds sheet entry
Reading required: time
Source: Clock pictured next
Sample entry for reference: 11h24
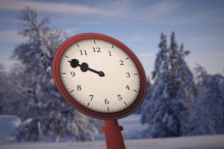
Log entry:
9h49
